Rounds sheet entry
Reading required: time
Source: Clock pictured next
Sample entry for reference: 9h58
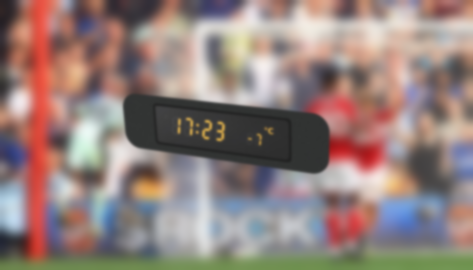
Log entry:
17h23
